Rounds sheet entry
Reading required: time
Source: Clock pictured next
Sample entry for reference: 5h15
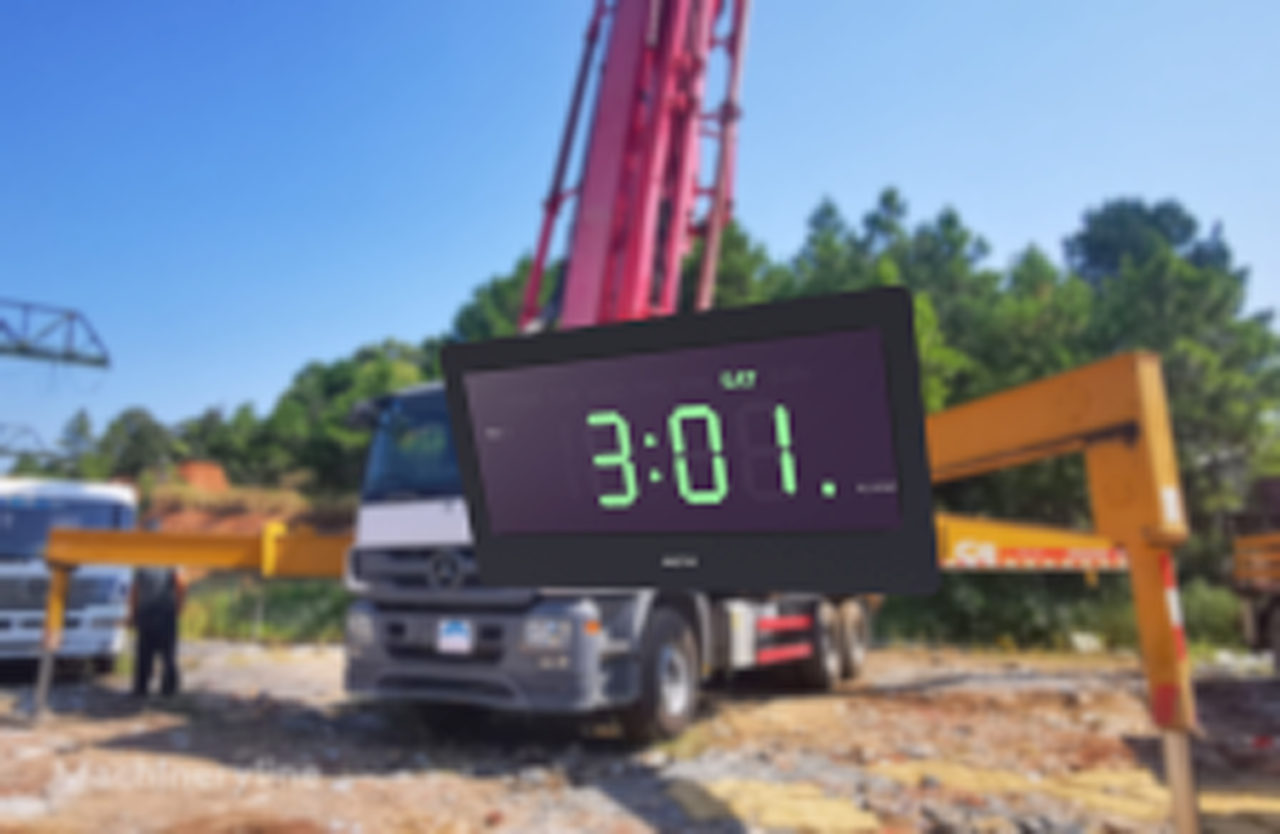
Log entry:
3h01
